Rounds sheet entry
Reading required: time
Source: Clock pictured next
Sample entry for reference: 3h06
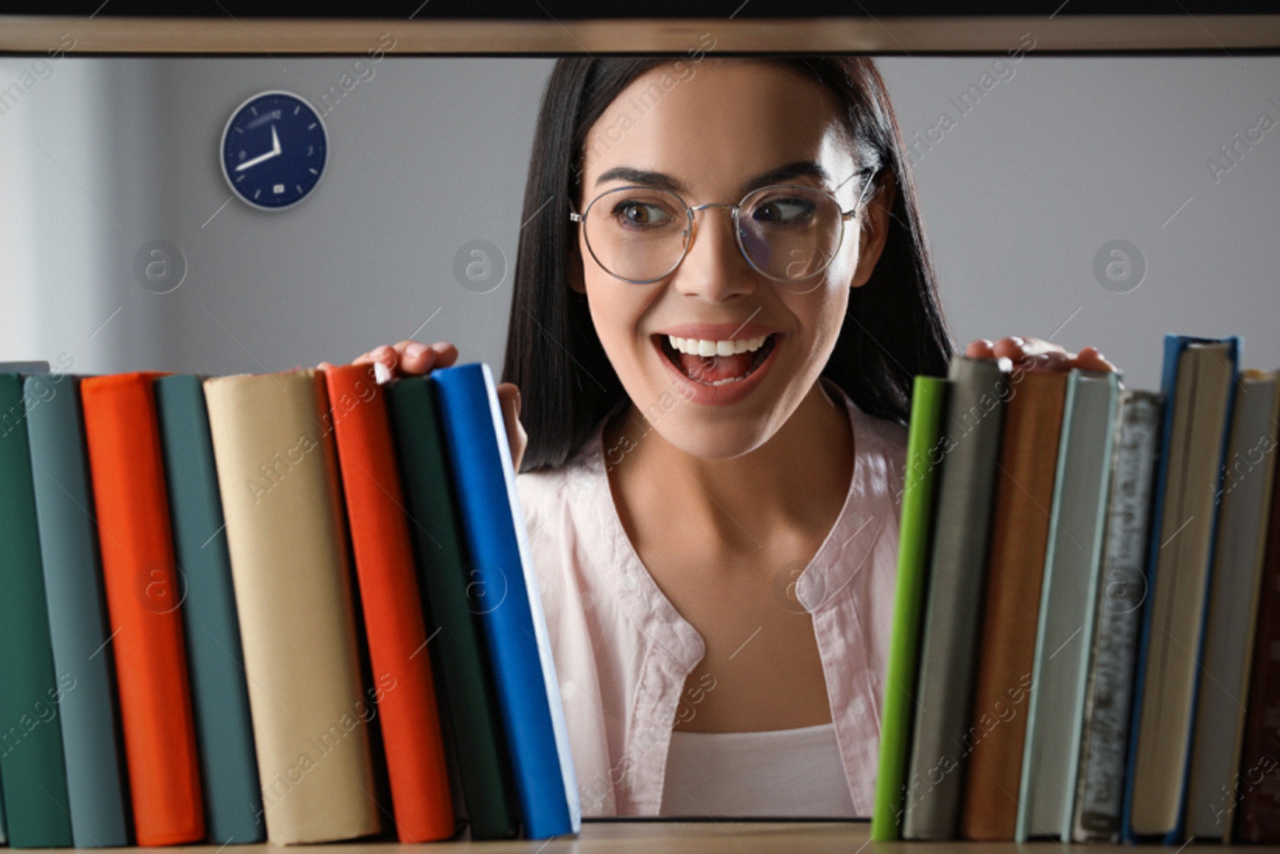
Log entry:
11h42
